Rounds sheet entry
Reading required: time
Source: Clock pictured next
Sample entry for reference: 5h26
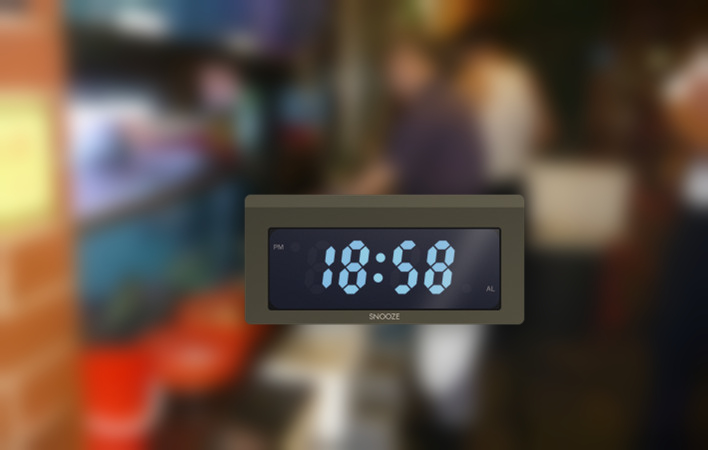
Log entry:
18h58
